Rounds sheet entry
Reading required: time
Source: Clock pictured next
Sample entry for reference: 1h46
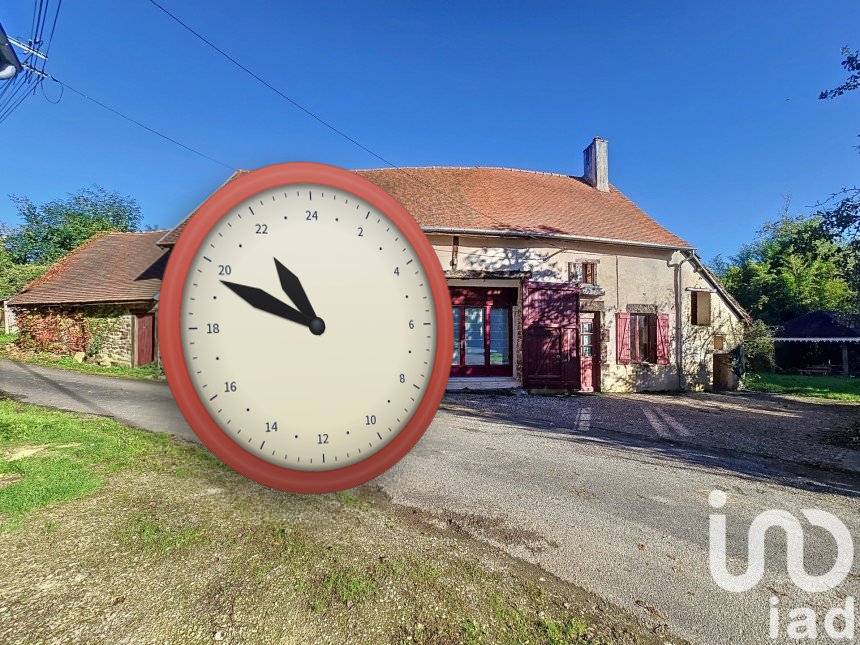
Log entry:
21h49
